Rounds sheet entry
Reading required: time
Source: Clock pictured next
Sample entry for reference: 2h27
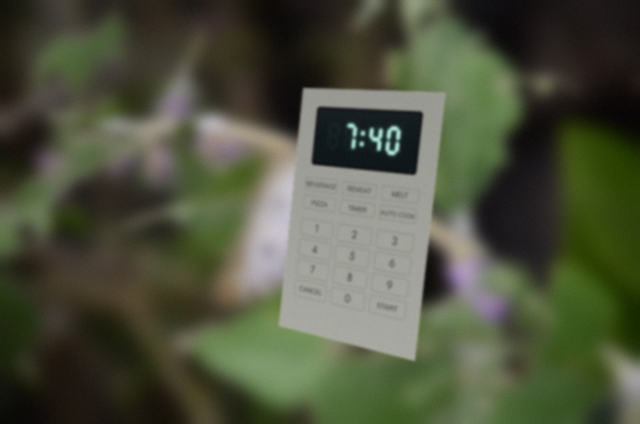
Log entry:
7h40
